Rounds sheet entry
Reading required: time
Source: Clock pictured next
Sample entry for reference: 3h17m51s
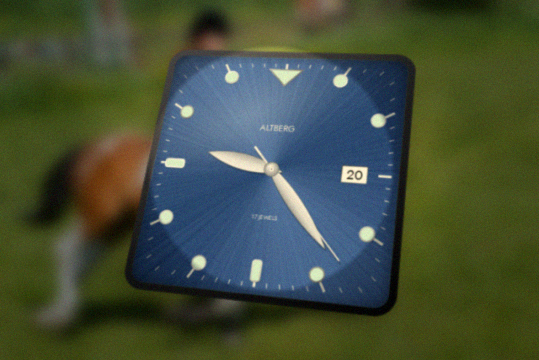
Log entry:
9h23m23s
